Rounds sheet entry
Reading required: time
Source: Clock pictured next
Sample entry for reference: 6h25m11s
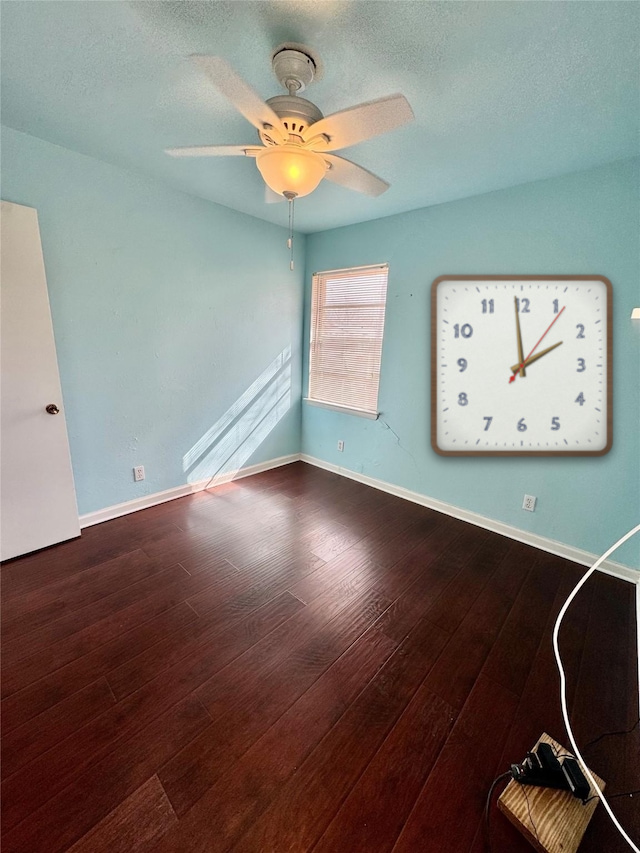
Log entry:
1h59m06s
